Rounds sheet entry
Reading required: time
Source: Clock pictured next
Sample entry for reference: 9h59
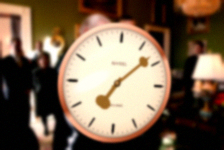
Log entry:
7h08
